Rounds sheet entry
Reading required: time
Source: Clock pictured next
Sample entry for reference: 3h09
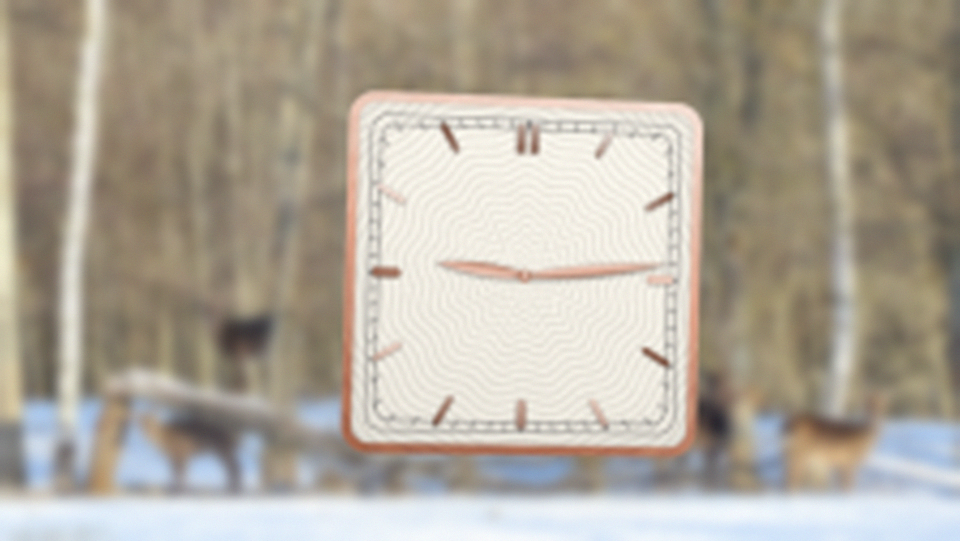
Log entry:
9h14
